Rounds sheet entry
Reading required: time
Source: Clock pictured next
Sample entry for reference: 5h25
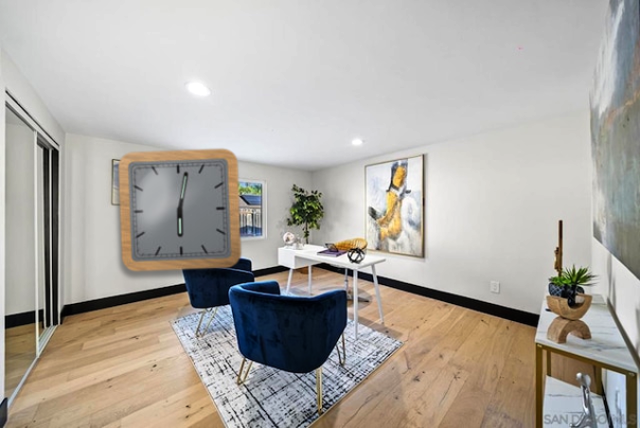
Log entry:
6h02
